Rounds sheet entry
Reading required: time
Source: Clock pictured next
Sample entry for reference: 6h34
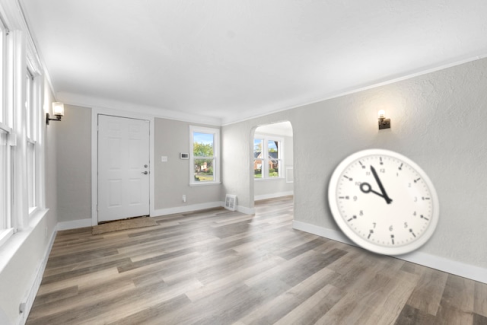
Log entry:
9h57
